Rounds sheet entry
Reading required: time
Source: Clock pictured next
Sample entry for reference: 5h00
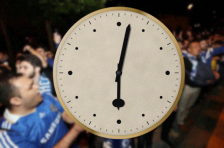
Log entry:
6h02
